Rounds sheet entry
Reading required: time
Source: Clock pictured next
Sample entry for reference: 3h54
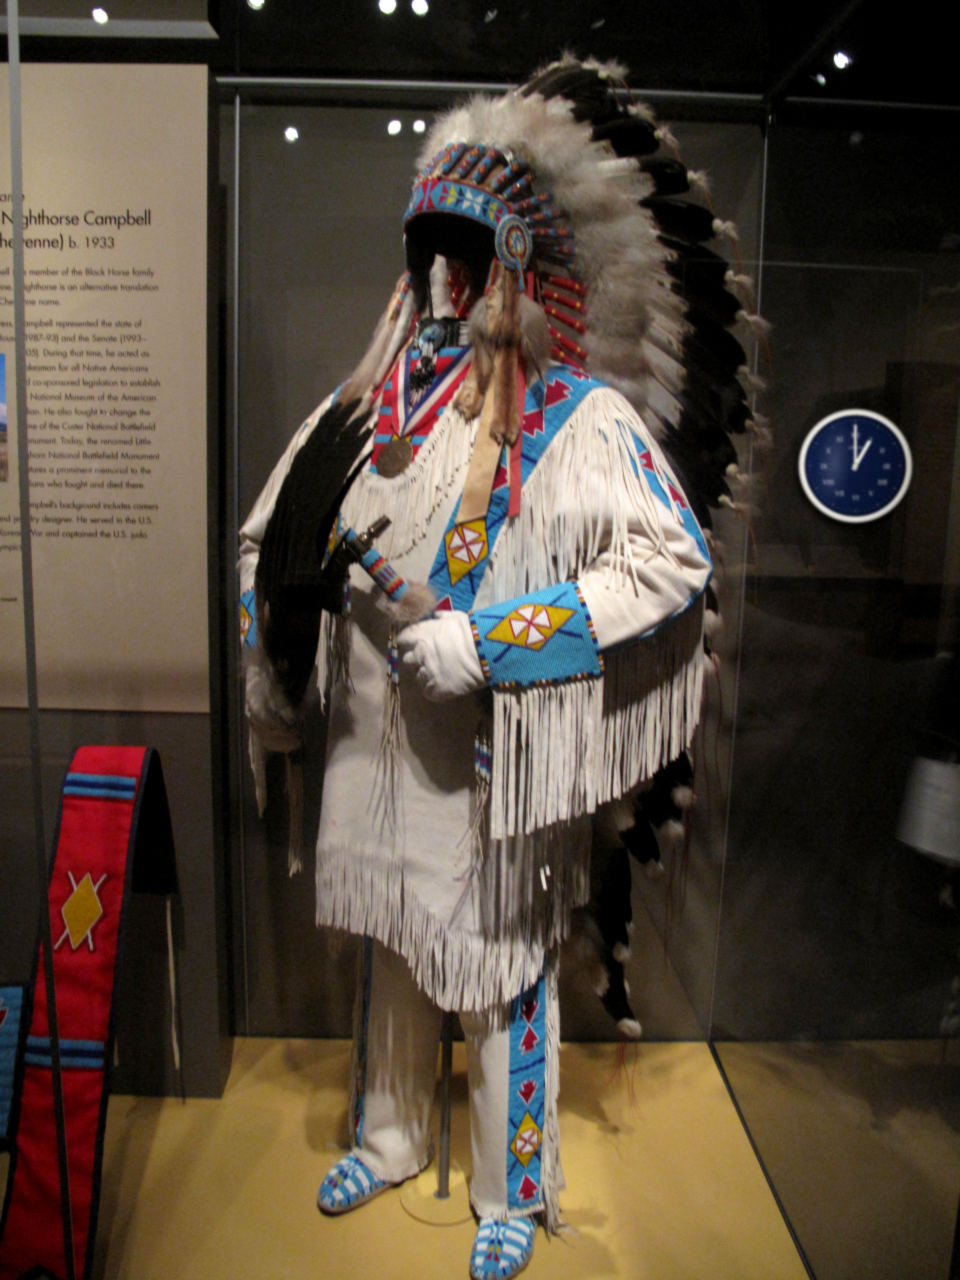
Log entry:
1h00
